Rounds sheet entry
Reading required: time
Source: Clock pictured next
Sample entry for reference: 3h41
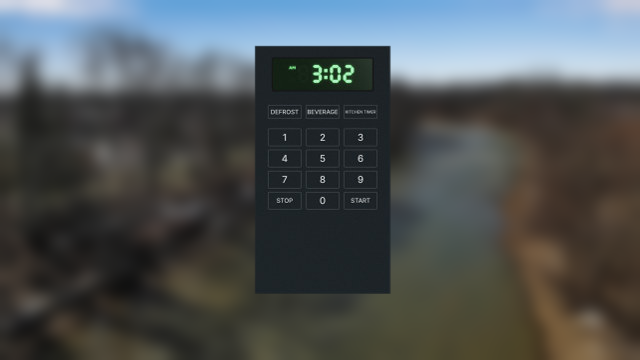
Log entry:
3h02
